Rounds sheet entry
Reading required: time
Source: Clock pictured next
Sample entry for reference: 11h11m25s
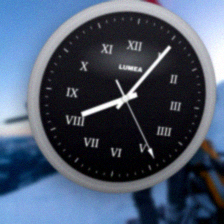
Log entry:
8h05m24s
